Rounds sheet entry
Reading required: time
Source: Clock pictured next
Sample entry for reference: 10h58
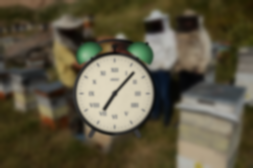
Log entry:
7h07
